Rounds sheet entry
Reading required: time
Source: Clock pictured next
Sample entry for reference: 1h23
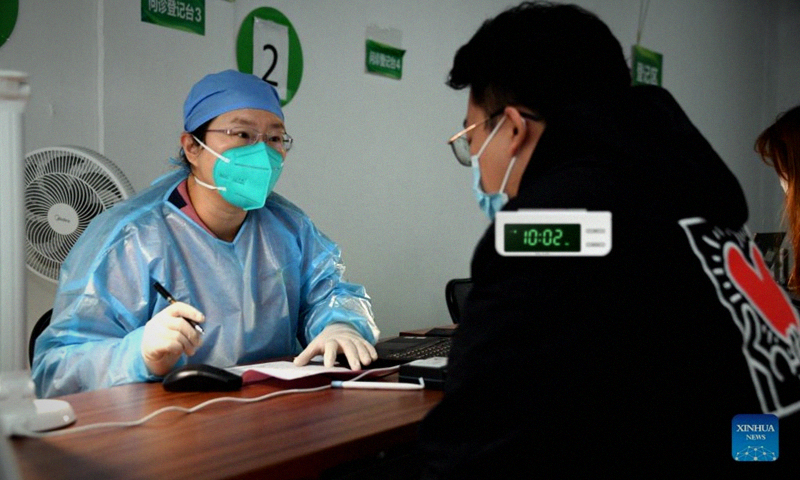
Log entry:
10h02
